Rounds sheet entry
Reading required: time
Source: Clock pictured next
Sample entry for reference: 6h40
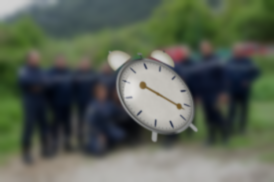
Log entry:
10h22
